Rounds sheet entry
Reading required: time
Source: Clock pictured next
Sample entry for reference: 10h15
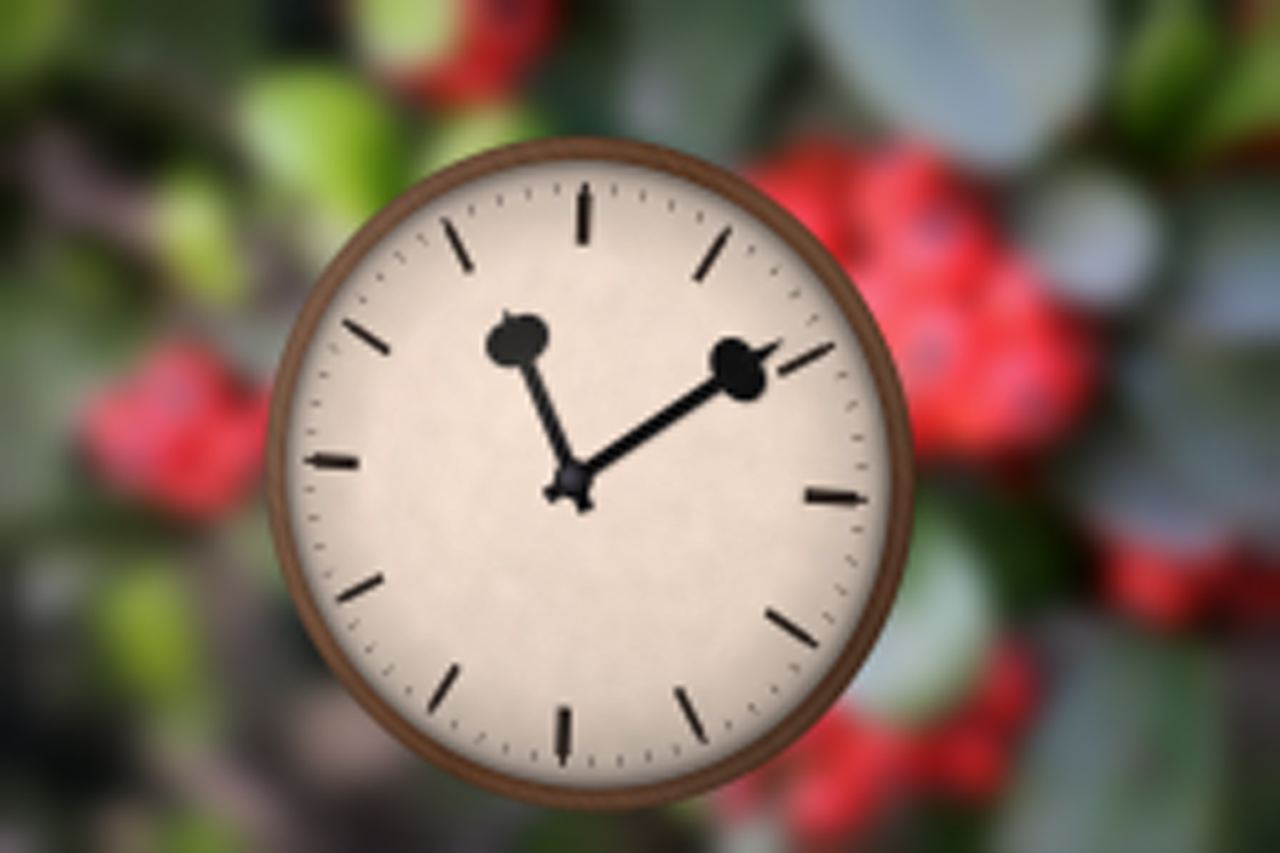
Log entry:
11h09
